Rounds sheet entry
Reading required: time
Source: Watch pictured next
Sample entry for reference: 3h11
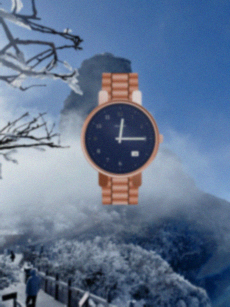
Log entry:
12h15
